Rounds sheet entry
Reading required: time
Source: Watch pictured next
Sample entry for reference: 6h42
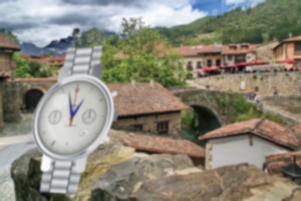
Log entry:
12h57
